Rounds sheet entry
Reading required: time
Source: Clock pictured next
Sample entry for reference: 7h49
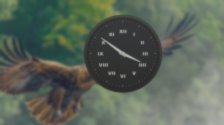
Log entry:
3h51
